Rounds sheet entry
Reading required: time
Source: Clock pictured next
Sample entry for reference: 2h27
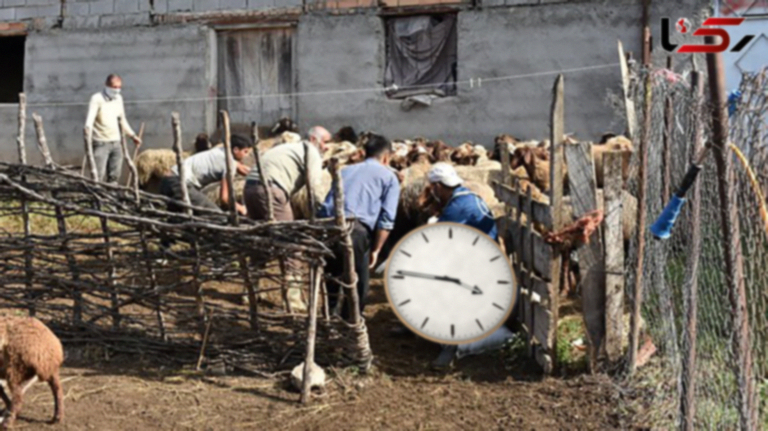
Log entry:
3h46
